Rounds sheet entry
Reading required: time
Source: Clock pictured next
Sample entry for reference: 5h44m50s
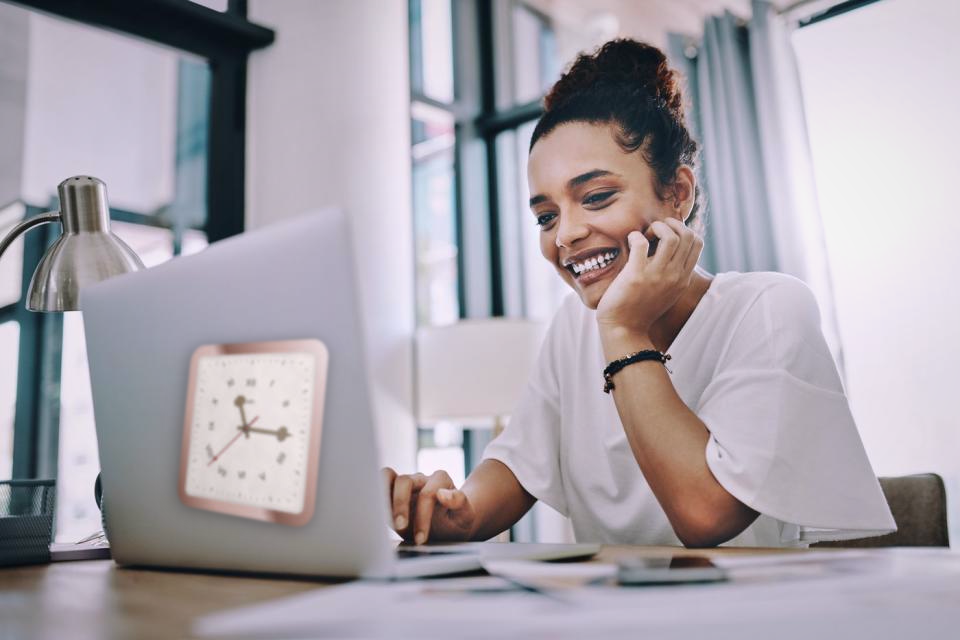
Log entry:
11h15m38s
